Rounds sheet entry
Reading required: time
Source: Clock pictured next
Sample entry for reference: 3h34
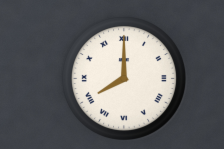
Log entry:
8h00
